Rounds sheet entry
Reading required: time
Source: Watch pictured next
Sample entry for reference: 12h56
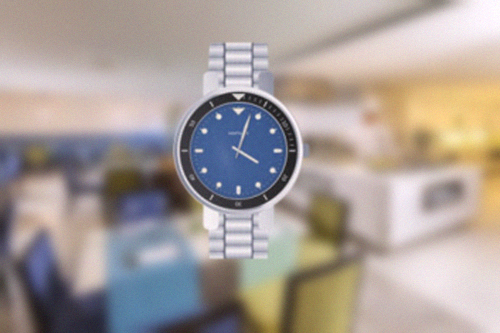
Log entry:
4h03
